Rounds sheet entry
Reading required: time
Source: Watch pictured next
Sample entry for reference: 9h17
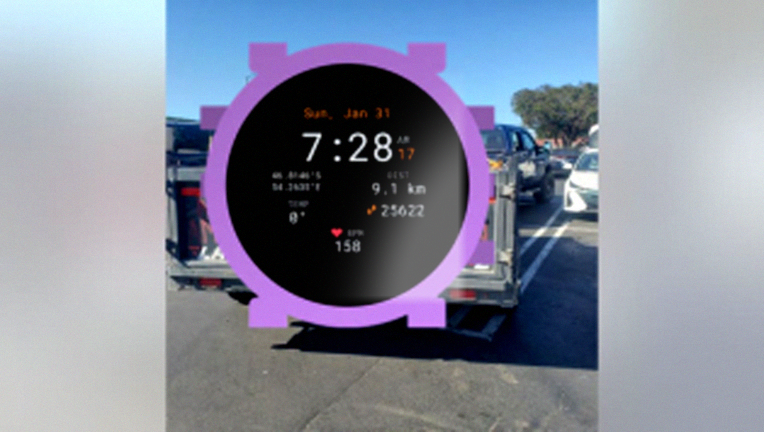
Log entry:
7h28
